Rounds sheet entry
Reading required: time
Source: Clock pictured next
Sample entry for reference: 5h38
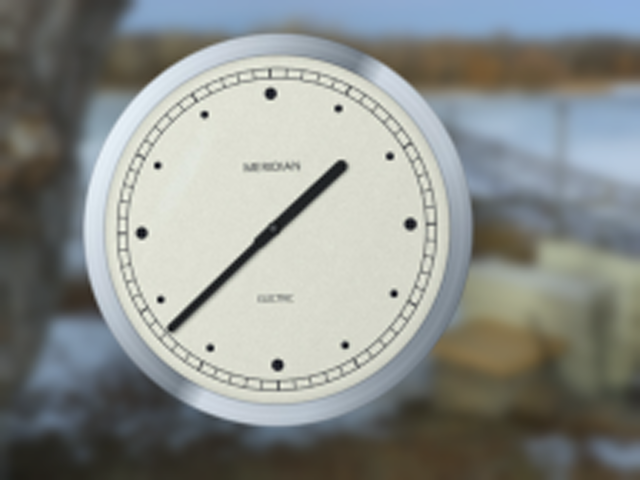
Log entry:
1h38
